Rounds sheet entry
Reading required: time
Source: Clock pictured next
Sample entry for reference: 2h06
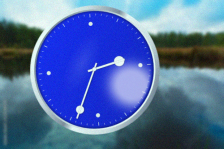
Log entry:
2h34
